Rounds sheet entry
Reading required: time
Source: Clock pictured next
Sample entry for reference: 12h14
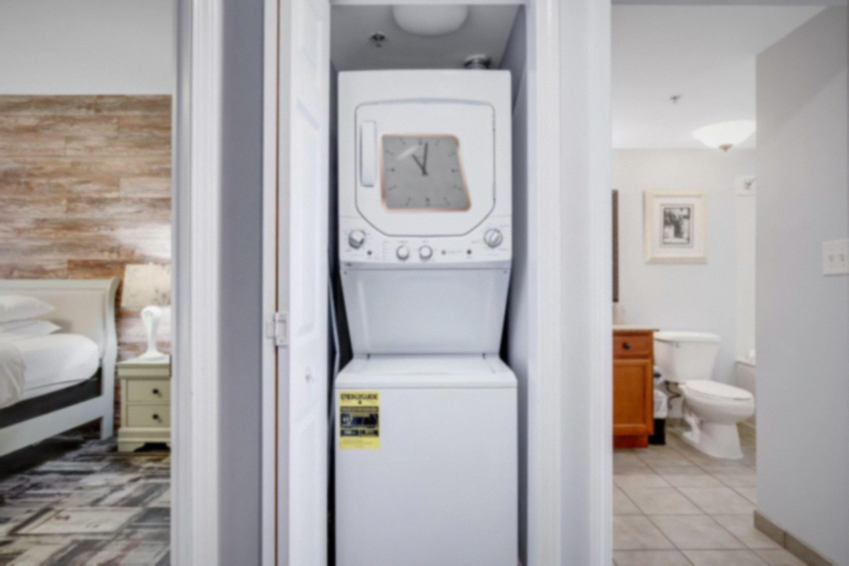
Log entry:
11h02
